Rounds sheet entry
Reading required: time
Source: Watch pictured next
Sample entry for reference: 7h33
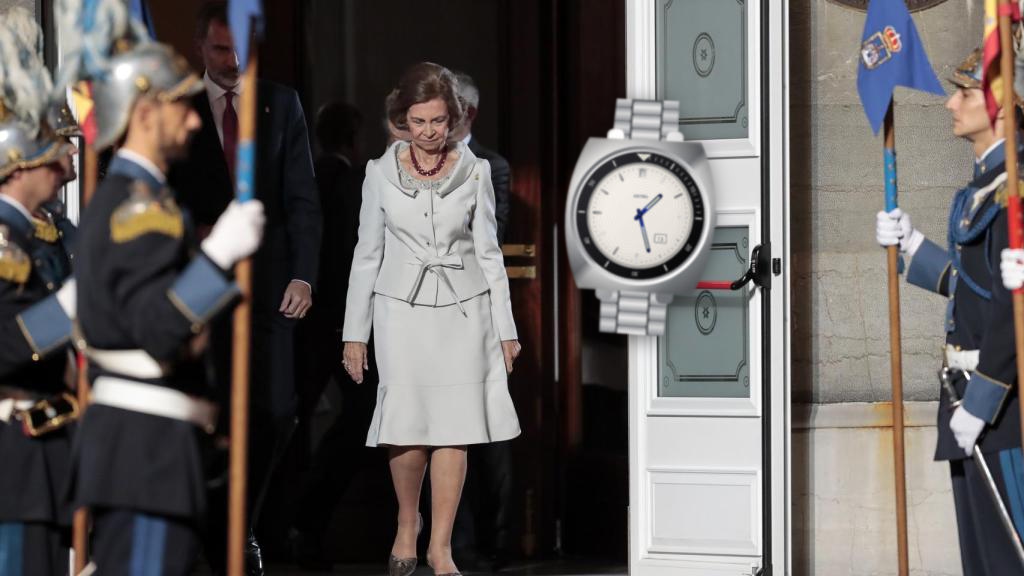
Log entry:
1h27
